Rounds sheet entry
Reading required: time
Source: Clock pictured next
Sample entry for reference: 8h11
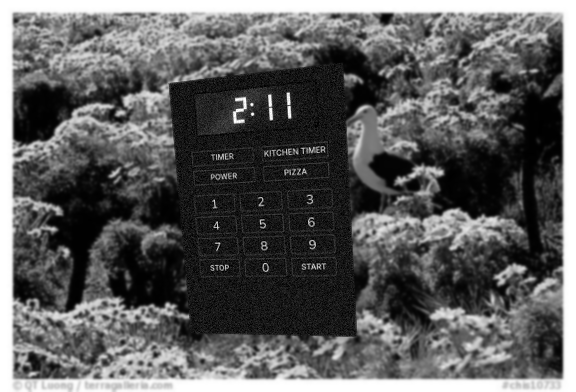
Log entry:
2h11
